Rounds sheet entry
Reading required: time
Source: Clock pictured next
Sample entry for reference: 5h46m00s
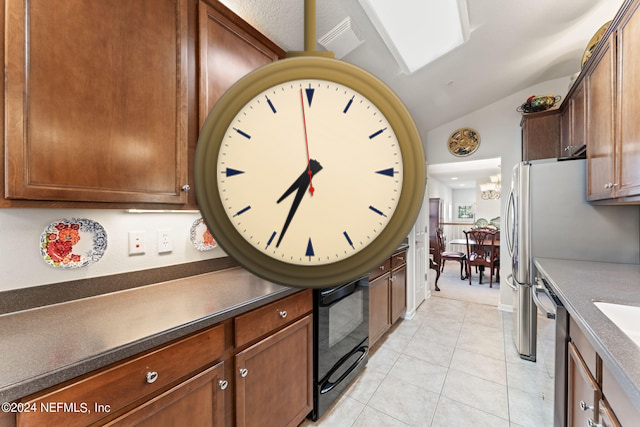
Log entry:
7h33m59s
